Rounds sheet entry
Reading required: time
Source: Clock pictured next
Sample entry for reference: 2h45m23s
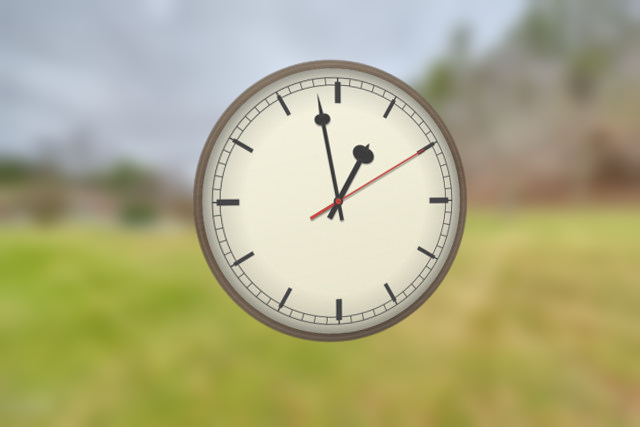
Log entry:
12h58m10s
